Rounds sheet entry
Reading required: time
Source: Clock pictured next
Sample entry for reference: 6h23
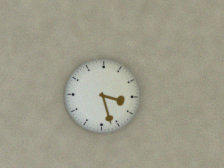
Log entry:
3h27
